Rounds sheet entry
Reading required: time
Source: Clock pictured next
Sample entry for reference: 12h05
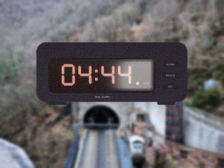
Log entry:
4h44
